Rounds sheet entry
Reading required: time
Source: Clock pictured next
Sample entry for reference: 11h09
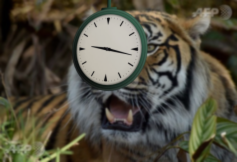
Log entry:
9h17
